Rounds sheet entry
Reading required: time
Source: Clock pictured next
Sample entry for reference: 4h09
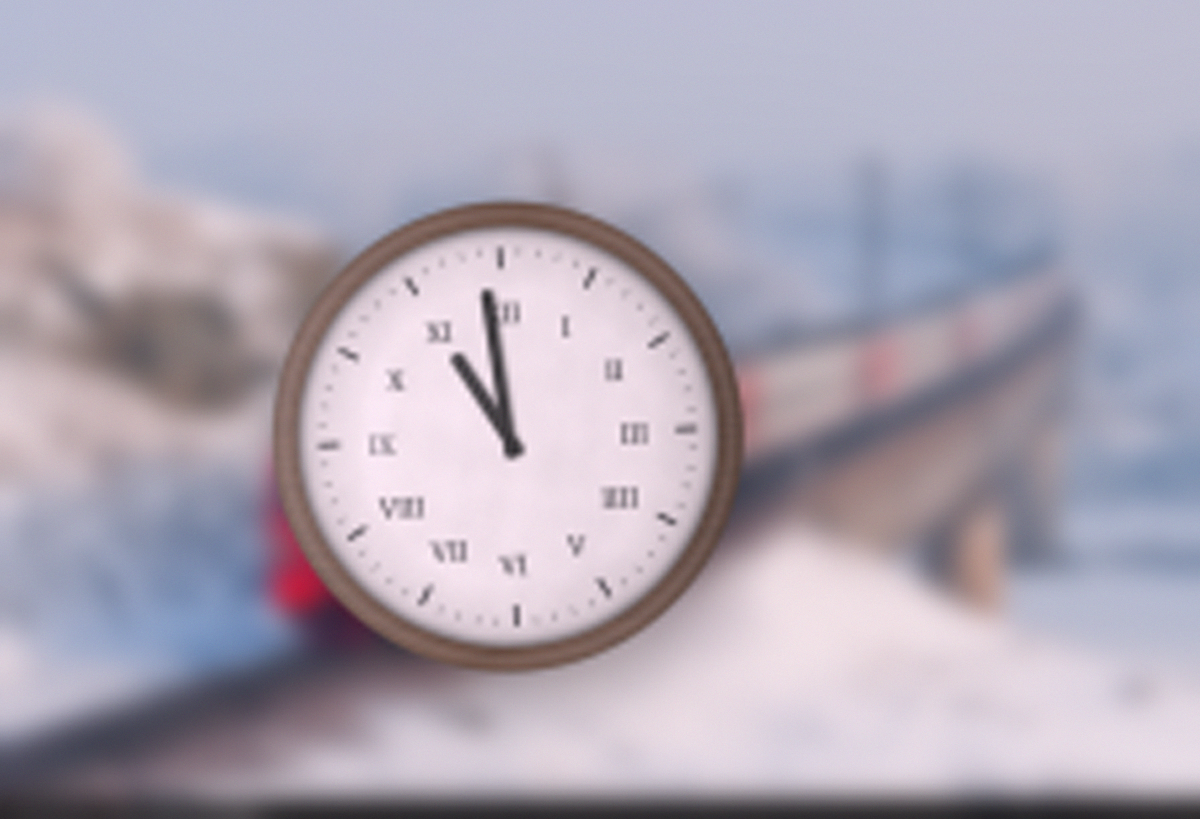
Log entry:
10h59
